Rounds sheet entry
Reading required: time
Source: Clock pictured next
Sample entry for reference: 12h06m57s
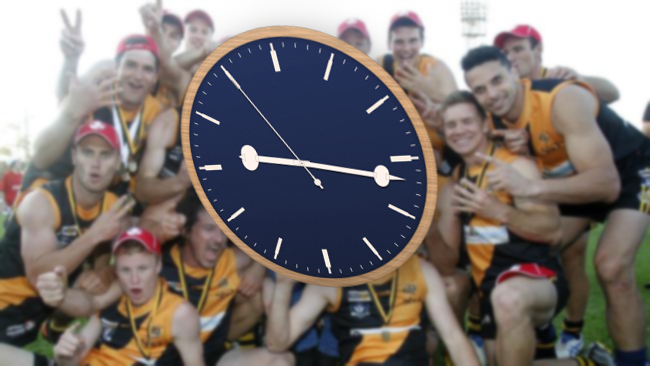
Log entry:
9h16m55s
